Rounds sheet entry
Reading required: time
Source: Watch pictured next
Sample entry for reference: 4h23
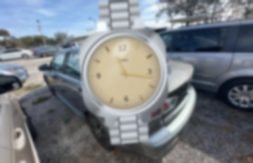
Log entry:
11h17
